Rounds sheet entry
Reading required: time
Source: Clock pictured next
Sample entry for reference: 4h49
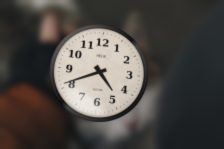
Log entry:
4h41
